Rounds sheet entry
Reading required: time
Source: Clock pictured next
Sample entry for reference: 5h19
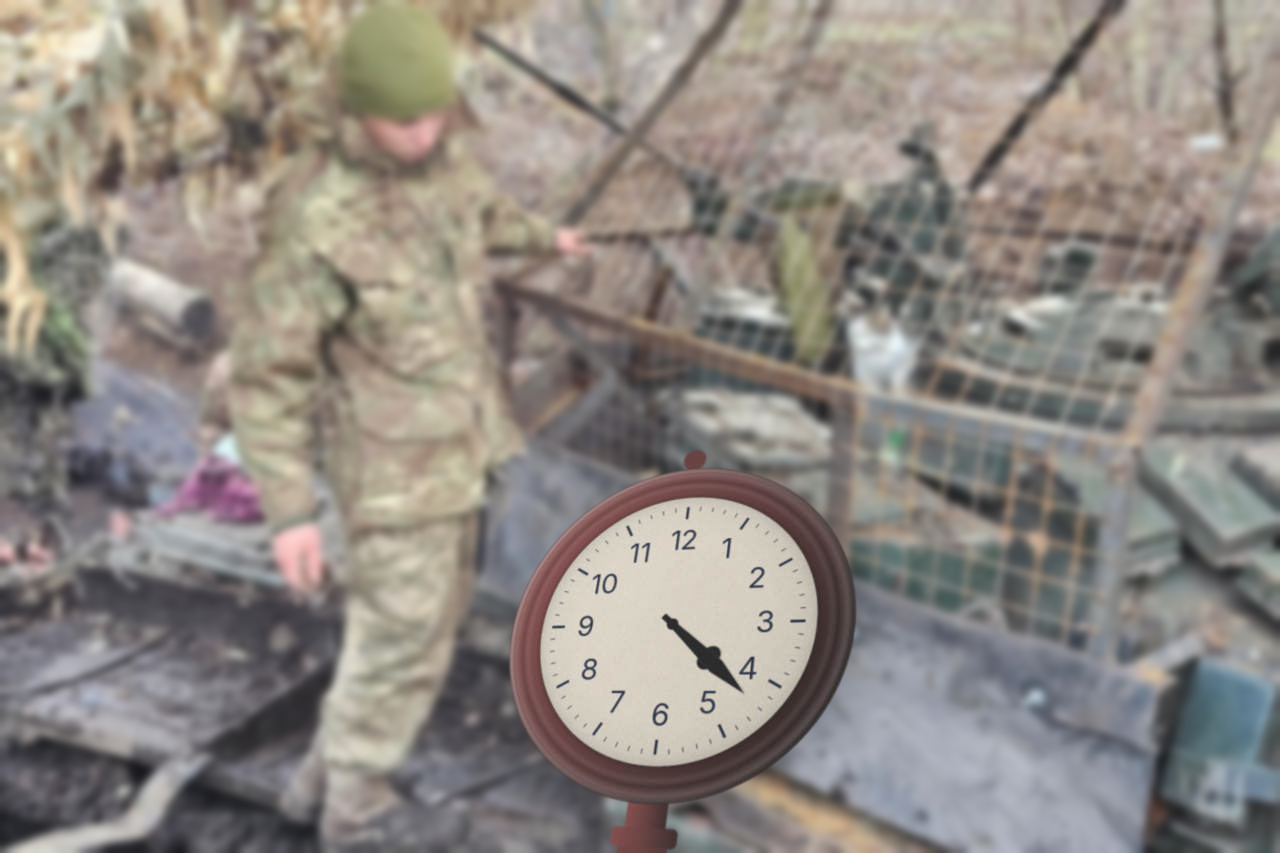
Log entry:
4h22
